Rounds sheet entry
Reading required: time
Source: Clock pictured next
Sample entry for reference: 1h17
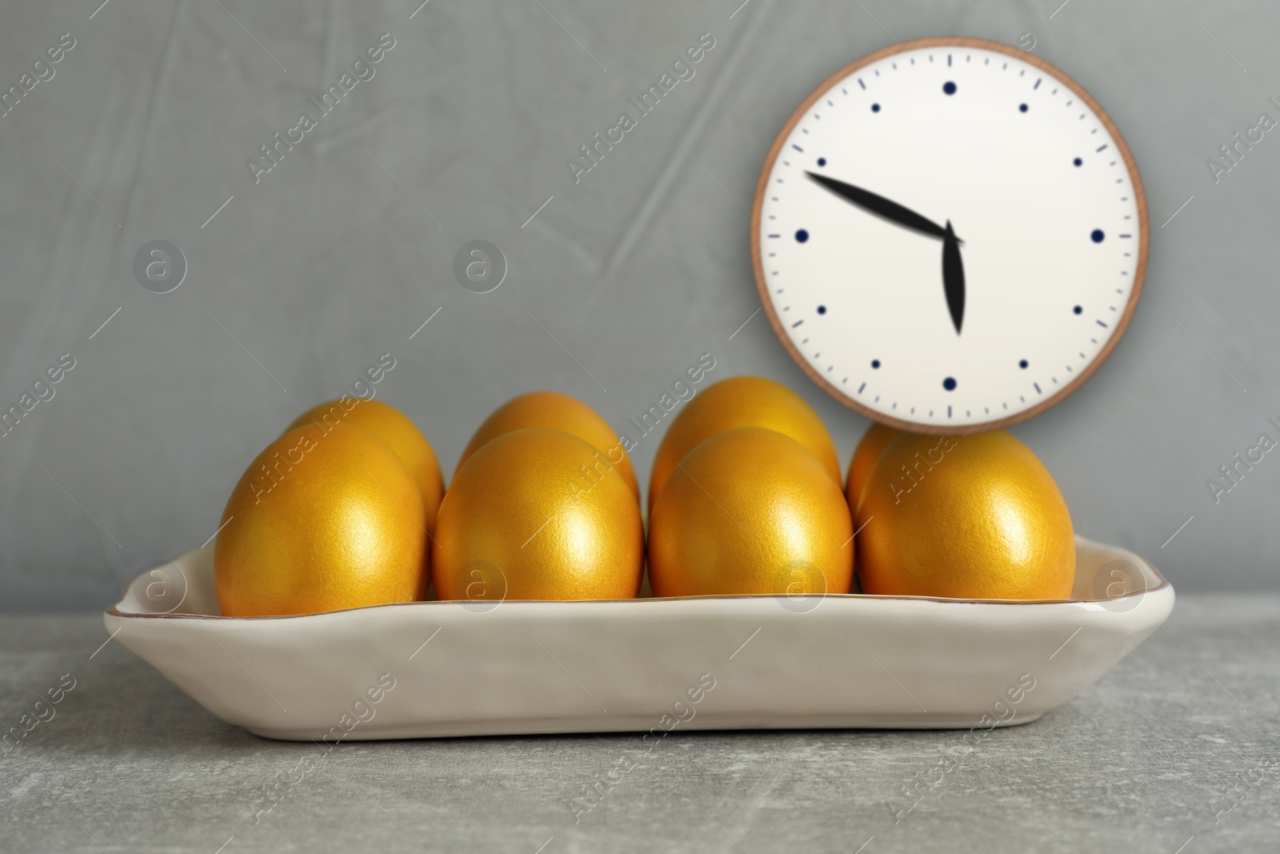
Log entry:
5h49
